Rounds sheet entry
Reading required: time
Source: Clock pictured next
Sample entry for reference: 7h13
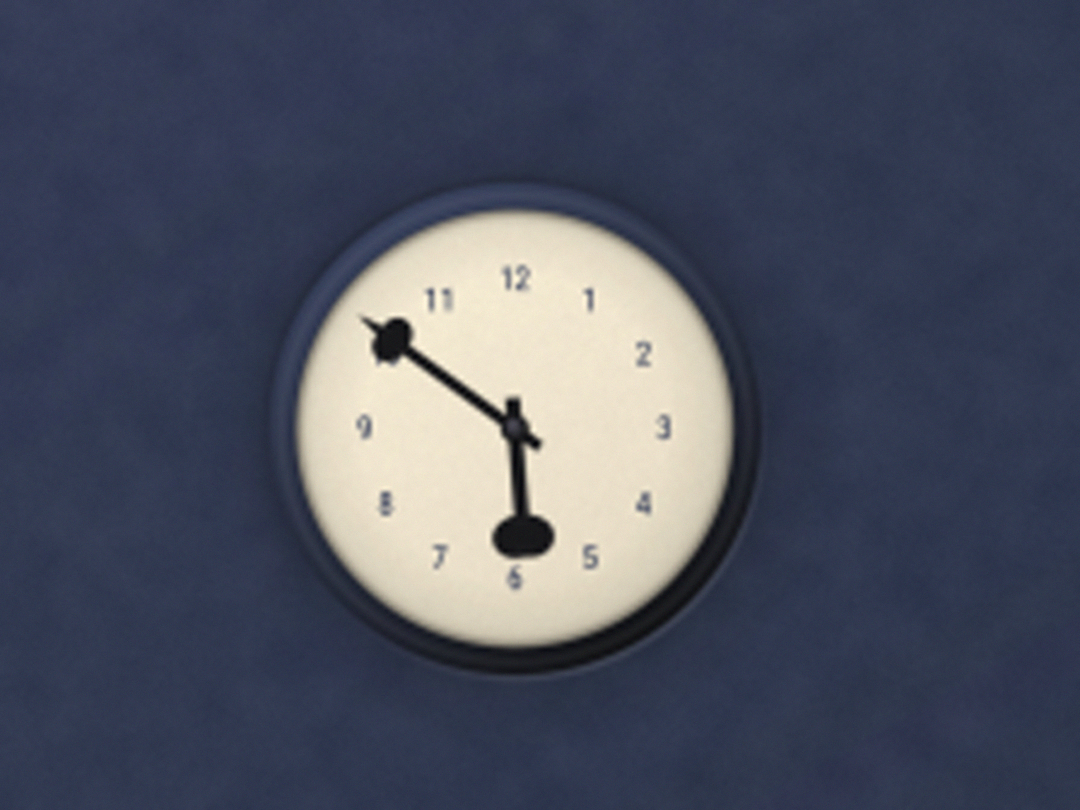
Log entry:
5h51
